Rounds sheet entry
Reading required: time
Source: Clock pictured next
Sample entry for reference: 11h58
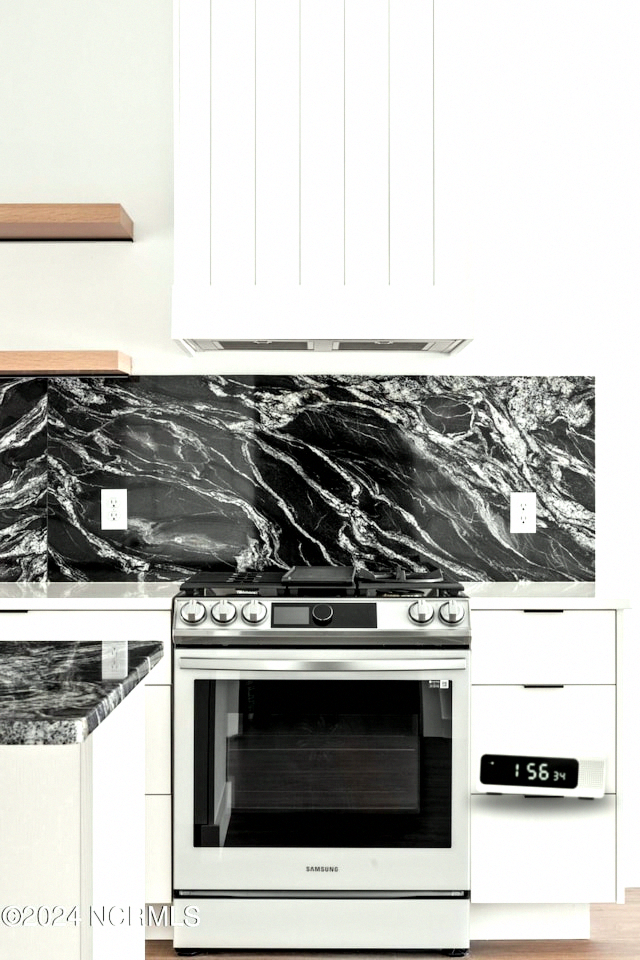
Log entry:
1h56
